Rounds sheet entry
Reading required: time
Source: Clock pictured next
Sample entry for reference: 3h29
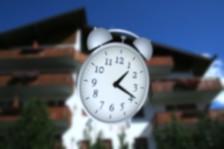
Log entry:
1h19
